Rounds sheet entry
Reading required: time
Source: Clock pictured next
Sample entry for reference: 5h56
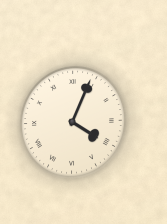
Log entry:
4h04
